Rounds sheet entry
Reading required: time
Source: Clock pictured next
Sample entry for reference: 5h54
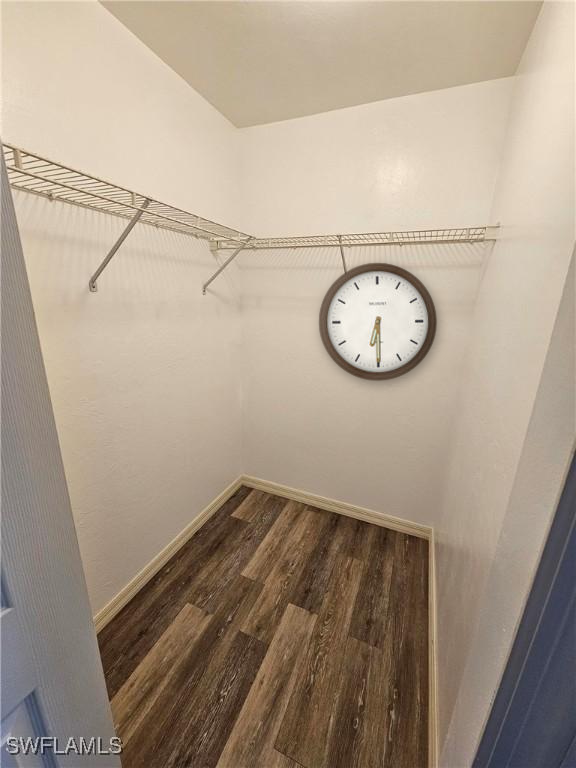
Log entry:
6h30
